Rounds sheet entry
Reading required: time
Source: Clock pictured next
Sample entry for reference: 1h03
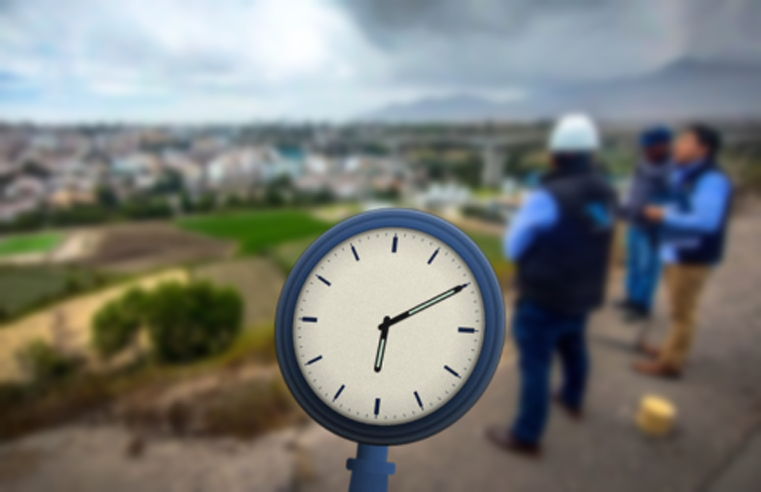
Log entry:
6h10
